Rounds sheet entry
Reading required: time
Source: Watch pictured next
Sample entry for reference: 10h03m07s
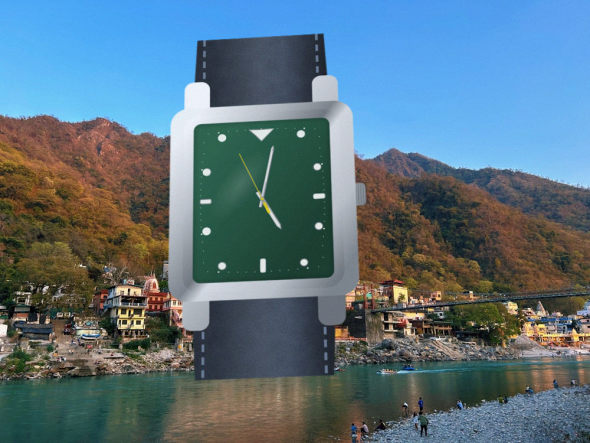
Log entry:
5h01m56s
